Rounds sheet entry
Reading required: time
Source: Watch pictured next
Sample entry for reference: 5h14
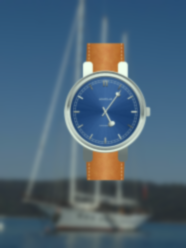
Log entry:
5h06
